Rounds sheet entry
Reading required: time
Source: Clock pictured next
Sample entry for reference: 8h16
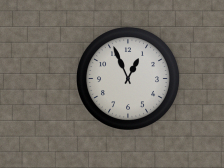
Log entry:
12h56
